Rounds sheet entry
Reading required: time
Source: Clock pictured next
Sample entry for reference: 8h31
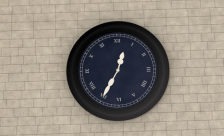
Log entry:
12h35
